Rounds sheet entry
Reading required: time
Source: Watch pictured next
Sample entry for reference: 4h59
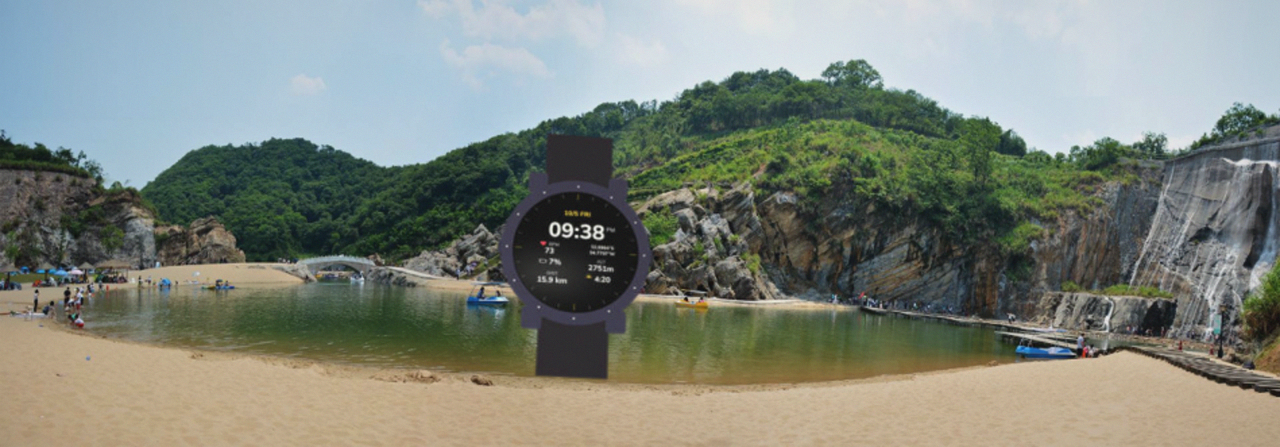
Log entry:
9h38
